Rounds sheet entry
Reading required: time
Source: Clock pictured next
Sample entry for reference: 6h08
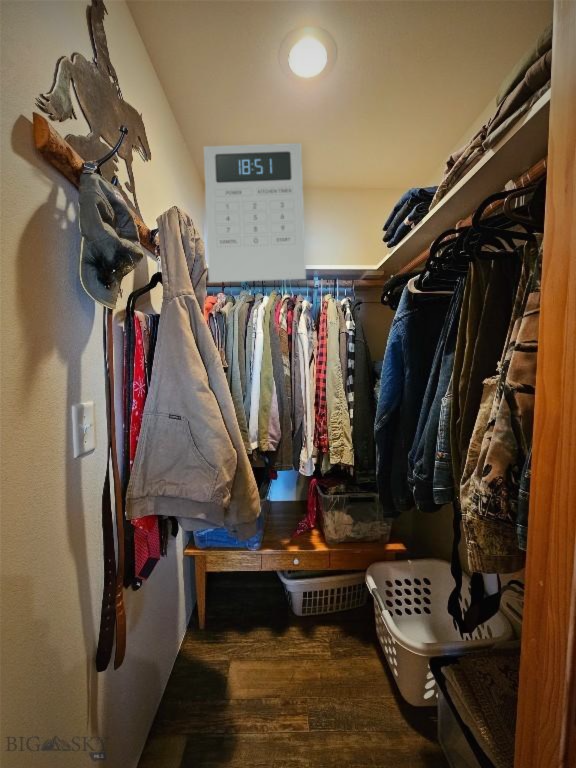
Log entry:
18h51
